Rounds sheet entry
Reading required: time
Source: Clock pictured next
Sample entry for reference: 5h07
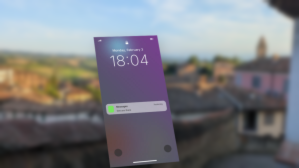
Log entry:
18h04
